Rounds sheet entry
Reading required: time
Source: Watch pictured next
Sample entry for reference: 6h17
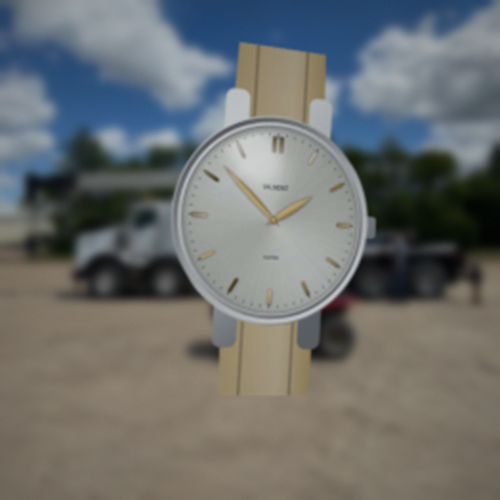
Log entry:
1h52
